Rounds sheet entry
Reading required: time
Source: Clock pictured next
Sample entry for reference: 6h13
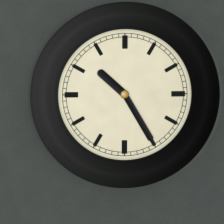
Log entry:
10h25
